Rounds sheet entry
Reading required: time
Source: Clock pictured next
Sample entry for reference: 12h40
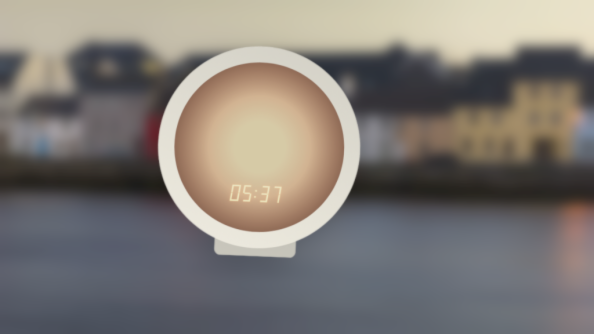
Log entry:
5h37
